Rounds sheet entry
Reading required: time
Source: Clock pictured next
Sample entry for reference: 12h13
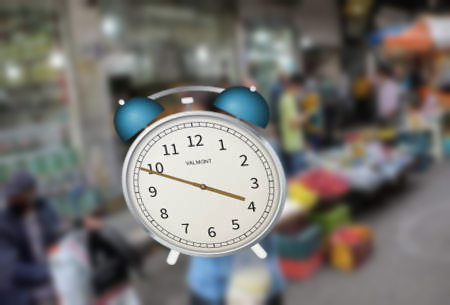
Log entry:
3h49
